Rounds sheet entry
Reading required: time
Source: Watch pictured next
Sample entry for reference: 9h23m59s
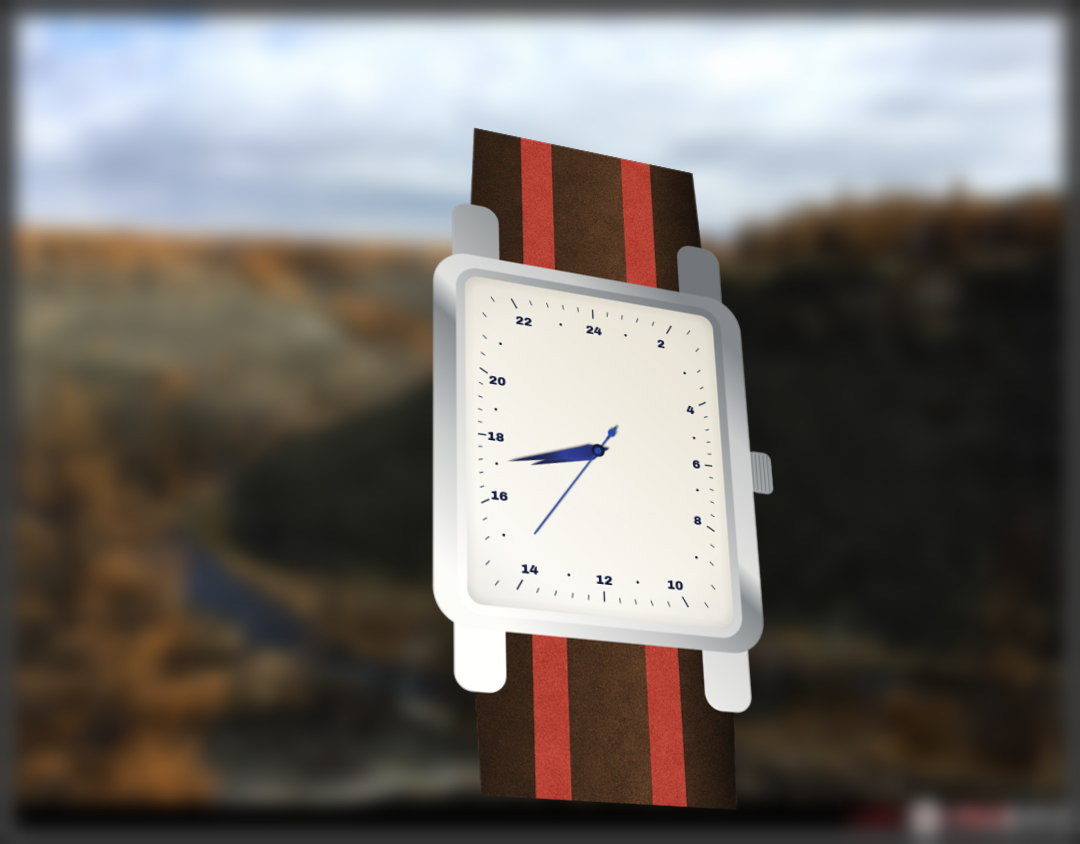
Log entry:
16h42m36s
